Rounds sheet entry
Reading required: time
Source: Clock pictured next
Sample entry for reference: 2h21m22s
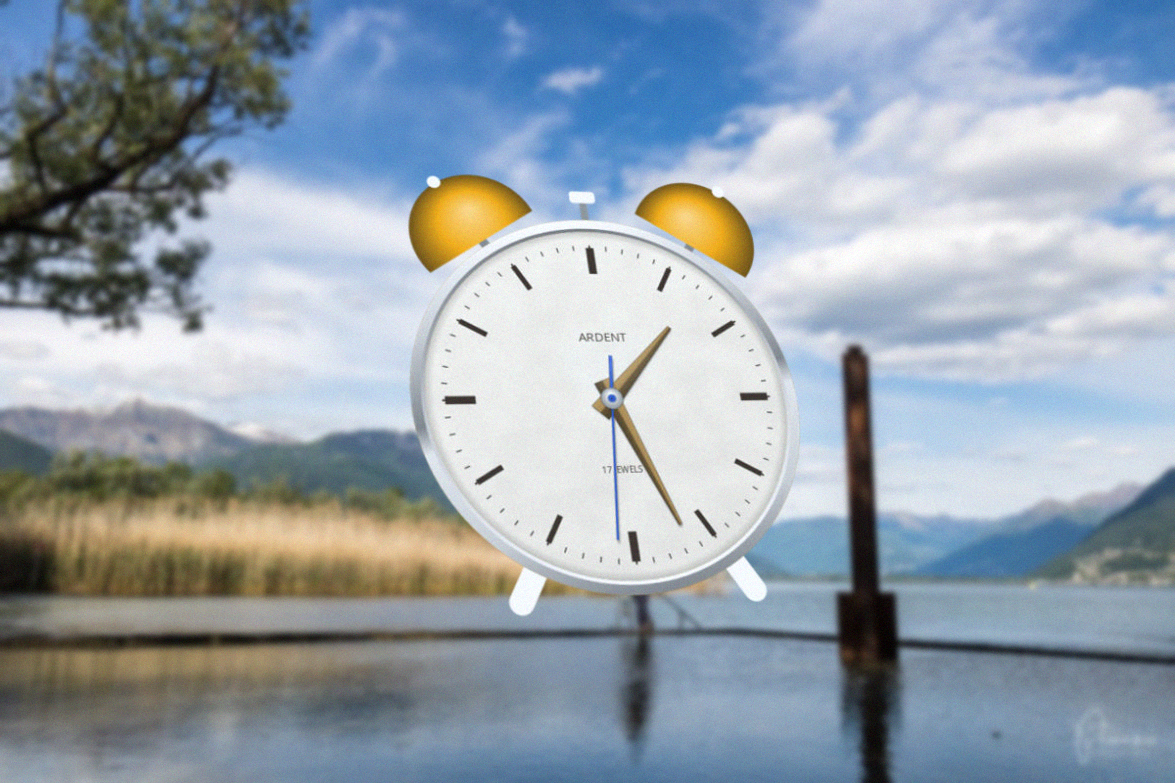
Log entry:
1h26m31s
